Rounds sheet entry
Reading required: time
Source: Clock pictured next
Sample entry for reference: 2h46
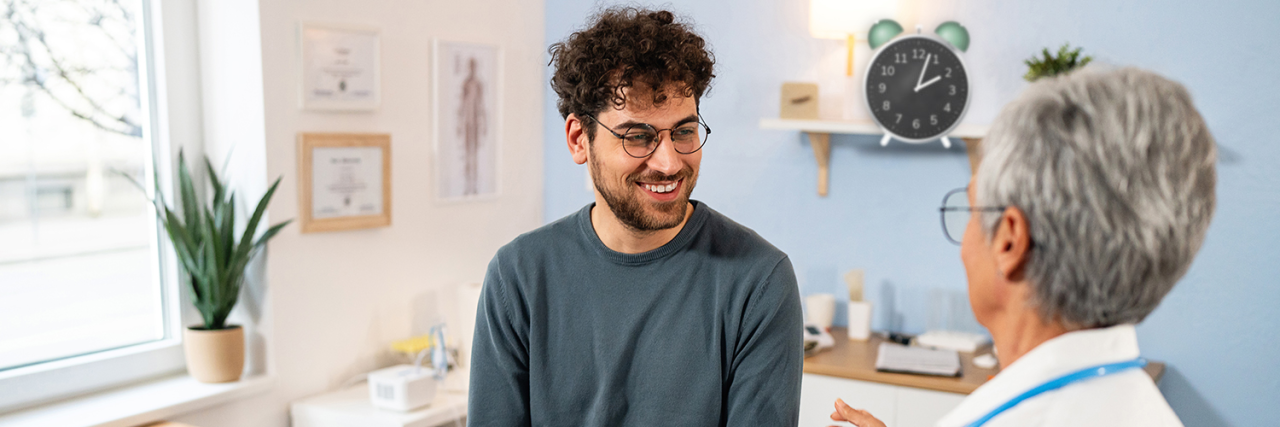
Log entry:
2h03
